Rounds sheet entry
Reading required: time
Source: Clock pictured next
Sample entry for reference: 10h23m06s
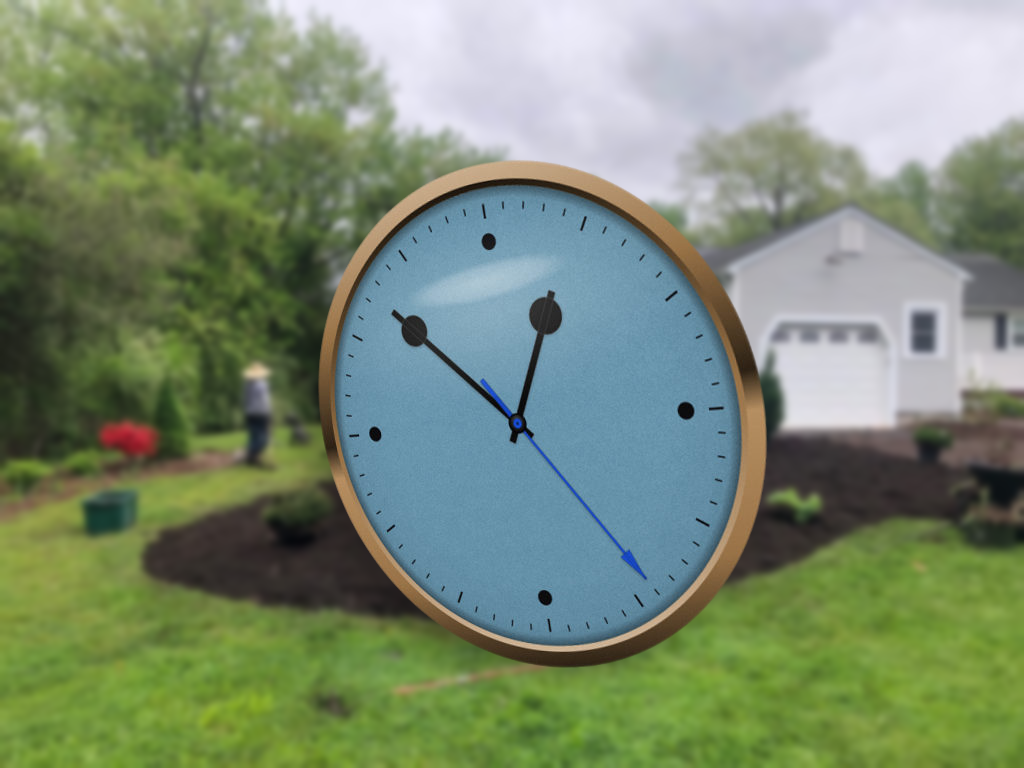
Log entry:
12h52m24s
